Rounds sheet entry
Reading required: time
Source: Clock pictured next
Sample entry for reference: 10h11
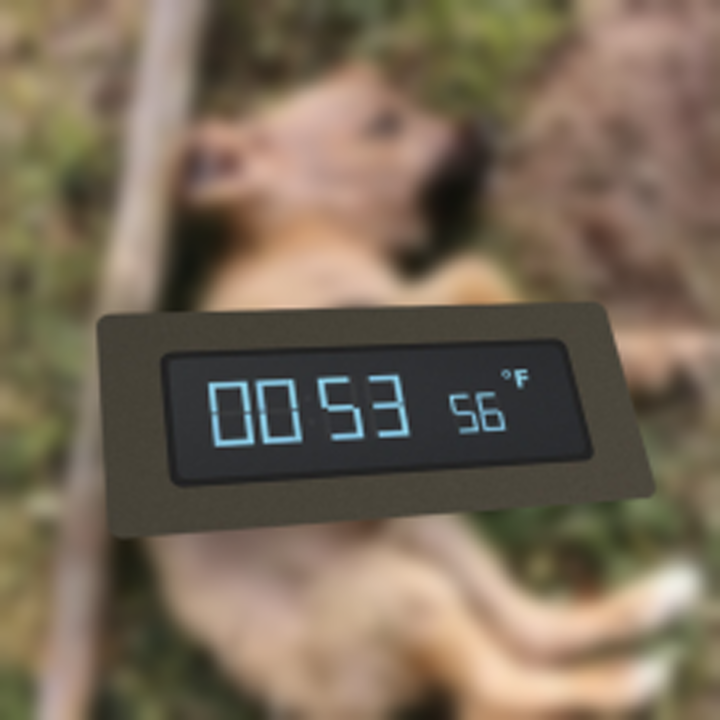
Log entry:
0h53
